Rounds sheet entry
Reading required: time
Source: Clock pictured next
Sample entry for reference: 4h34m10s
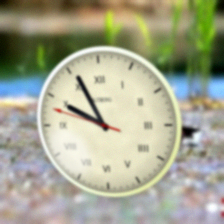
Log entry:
9h55m48s
